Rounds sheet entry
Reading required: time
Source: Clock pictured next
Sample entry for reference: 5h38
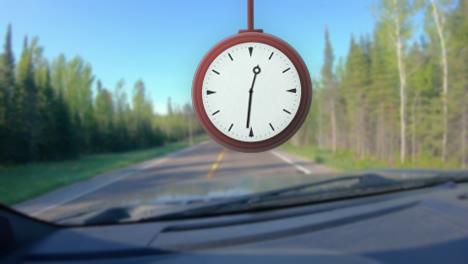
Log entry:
12h31
